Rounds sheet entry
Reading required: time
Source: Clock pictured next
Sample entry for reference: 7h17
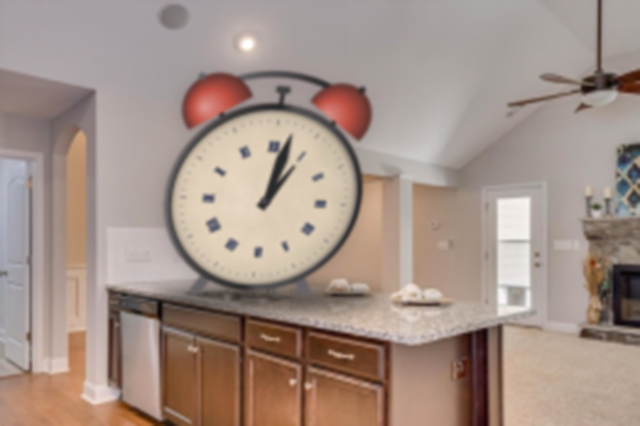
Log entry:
1h02
